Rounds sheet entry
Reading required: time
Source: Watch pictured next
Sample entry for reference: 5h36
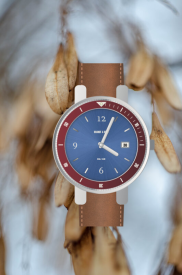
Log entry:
4h04
